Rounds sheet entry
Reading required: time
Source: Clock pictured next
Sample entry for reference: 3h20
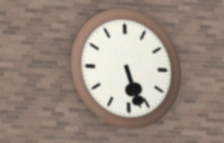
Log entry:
5h27
